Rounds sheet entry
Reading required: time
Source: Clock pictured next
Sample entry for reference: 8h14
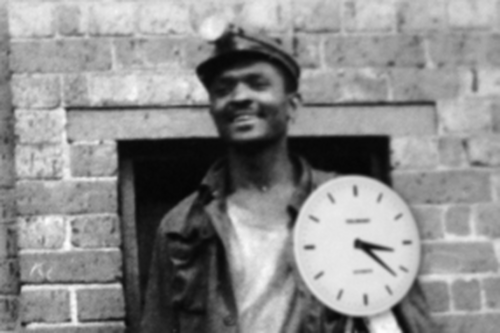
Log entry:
3h22
